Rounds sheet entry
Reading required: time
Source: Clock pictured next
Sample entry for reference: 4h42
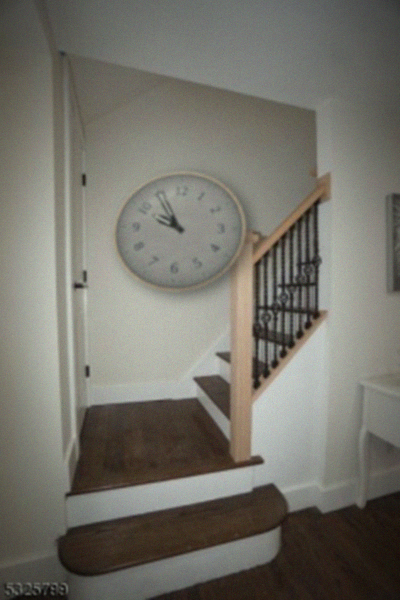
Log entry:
9h55
